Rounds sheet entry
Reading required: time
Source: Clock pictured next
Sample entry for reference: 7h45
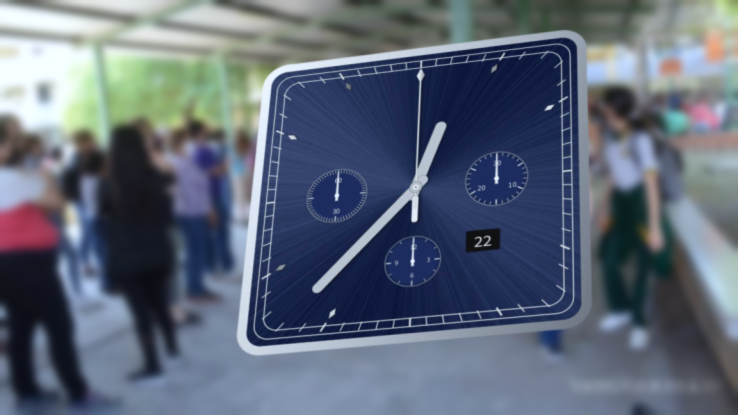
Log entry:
12h37
